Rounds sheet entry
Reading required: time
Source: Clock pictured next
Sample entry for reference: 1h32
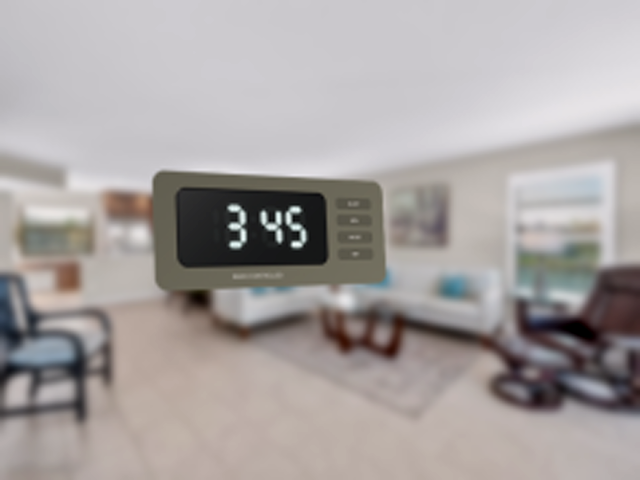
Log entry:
3h45
